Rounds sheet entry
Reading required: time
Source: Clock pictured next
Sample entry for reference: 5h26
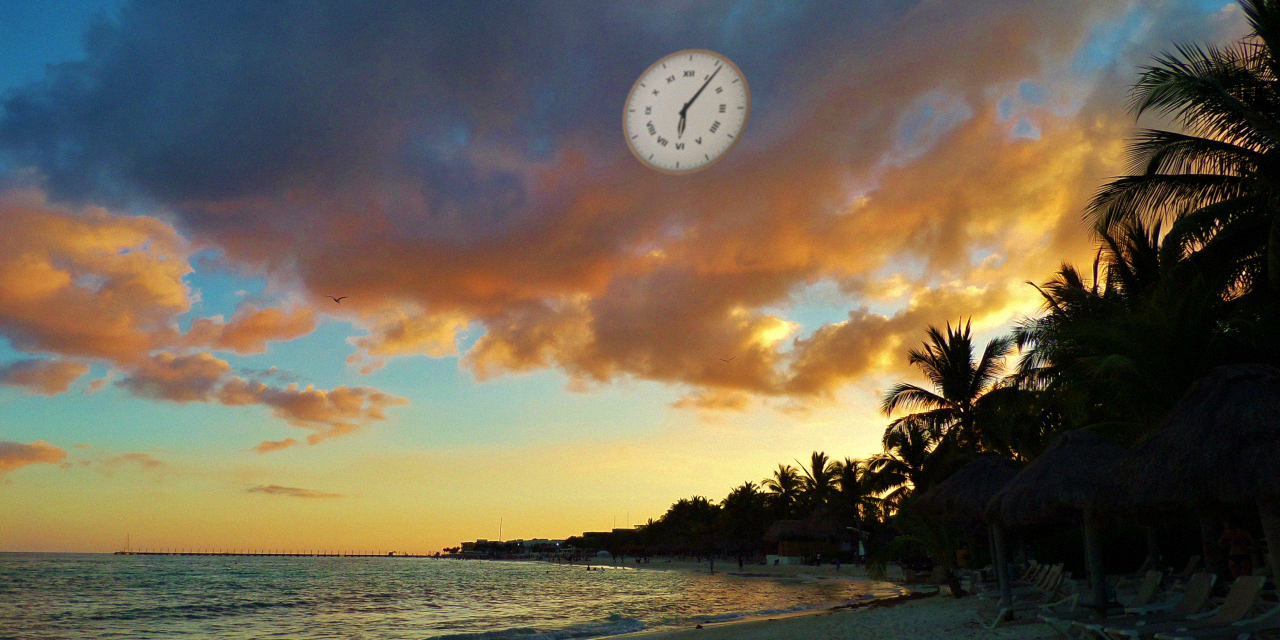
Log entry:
6h06
